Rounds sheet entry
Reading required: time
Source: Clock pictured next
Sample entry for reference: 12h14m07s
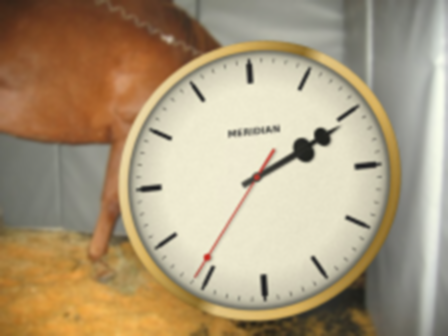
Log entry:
2h10m36s
